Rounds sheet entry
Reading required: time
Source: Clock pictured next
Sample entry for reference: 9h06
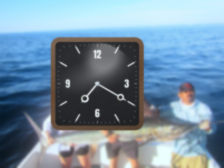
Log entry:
7h20
